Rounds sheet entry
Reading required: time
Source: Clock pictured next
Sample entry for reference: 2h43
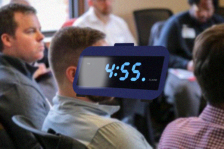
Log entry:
4h55
